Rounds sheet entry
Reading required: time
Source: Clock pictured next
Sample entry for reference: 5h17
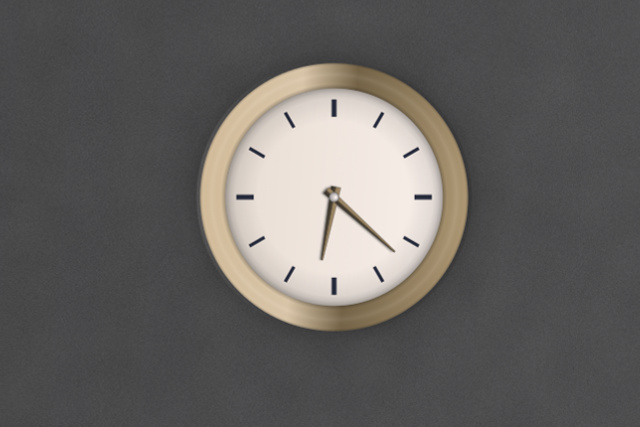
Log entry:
6h22
